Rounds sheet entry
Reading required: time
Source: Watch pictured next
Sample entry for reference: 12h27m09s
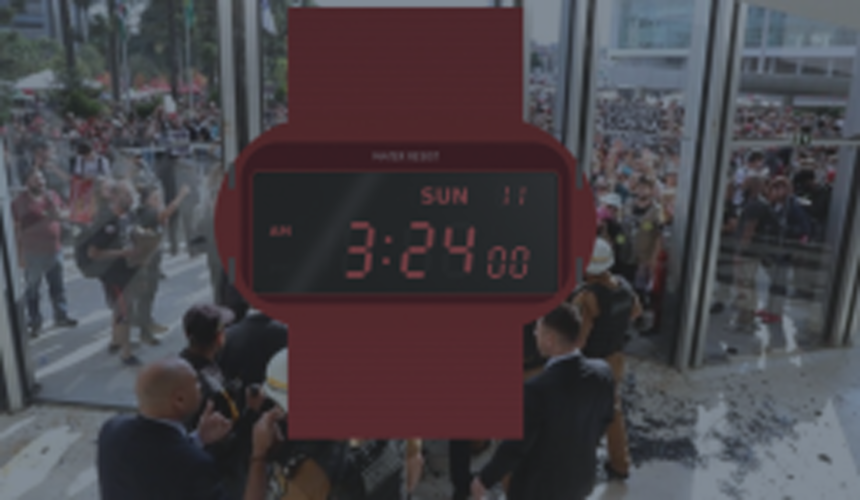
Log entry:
3h24m00s
